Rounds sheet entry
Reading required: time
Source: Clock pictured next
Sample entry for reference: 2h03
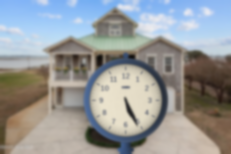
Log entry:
5h26
